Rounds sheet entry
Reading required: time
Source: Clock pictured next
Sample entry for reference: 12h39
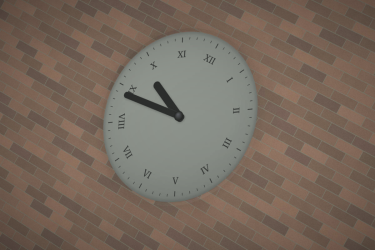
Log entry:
9h44
